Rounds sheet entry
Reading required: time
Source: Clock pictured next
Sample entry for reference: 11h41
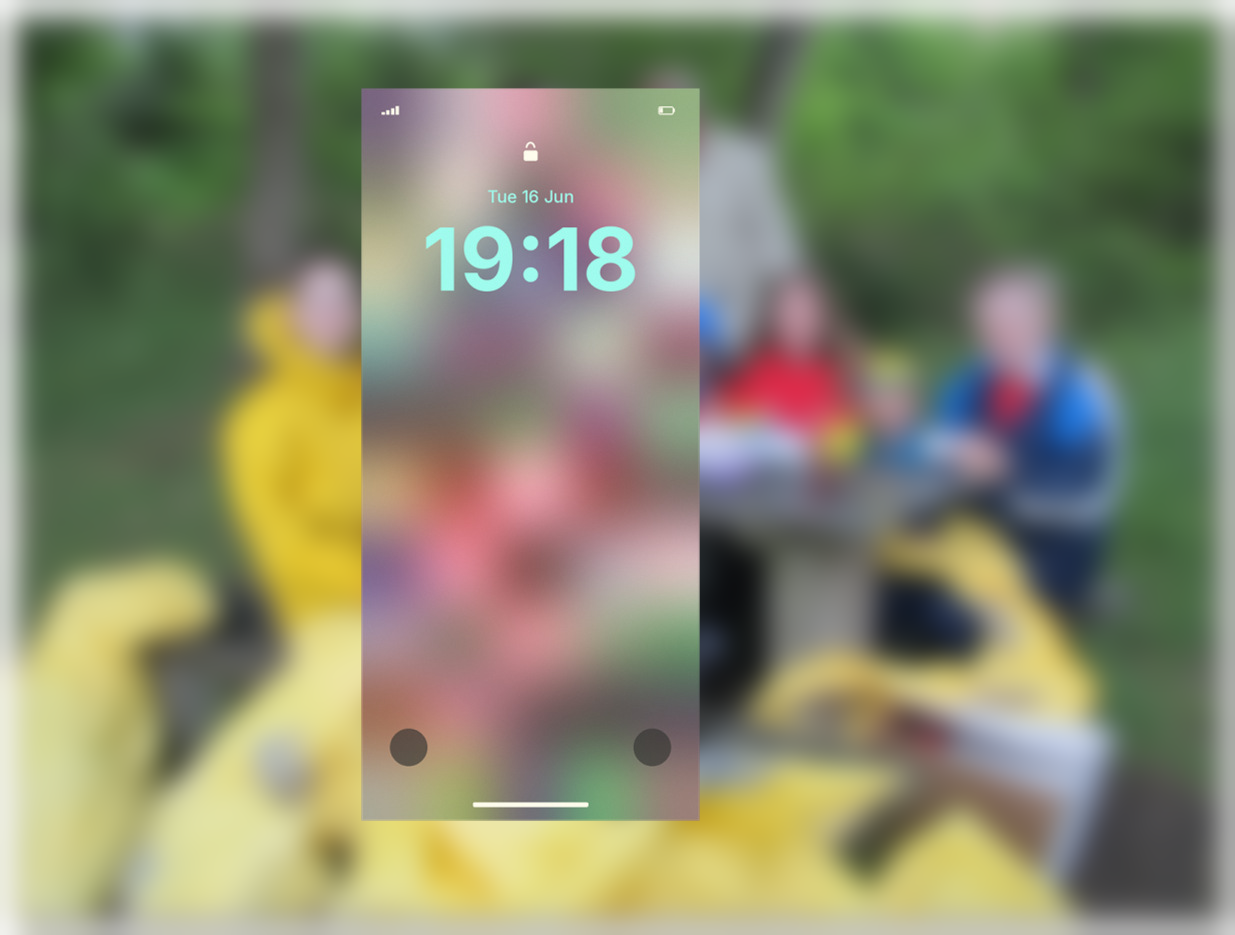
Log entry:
19h18
